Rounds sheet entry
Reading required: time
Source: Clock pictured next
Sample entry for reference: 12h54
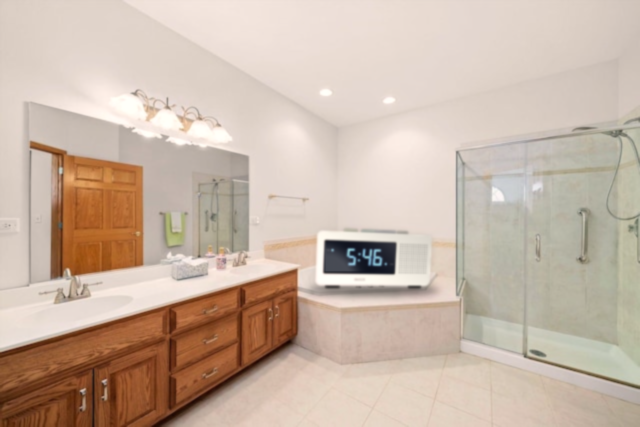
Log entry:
5h46
